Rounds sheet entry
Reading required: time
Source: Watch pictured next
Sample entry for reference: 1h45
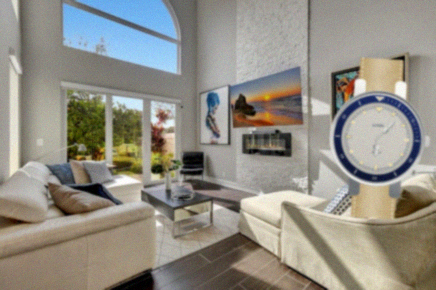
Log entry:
6h07
